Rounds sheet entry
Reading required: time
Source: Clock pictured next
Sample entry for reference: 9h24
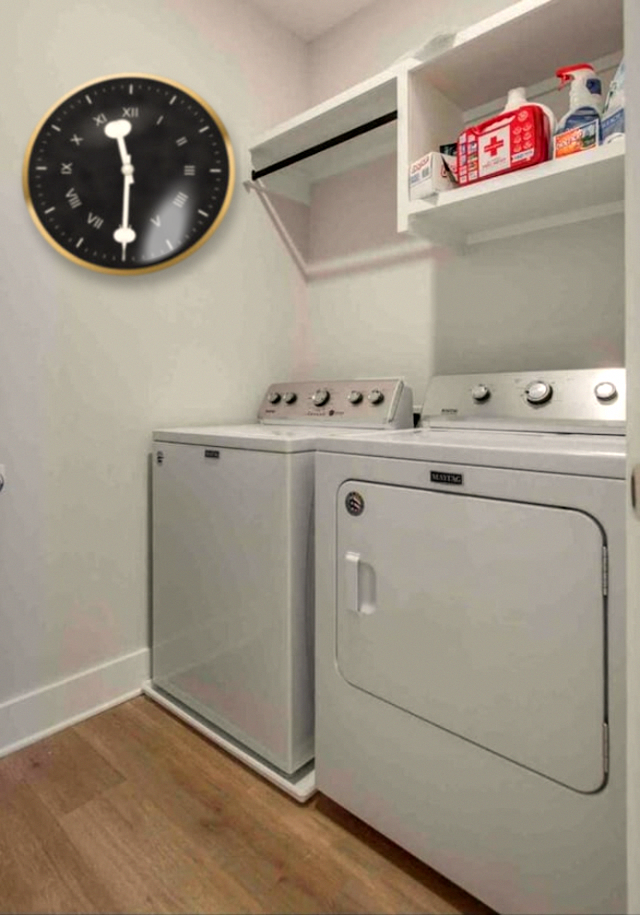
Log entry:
11h30
